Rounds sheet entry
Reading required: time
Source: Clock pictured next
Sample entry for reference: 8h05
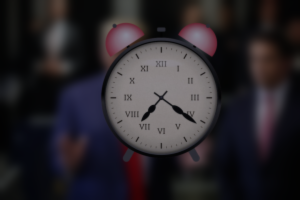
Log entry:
7h21
